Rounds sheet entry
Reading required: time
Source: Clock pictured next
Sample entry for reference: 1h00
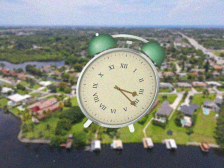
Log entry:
3h21
